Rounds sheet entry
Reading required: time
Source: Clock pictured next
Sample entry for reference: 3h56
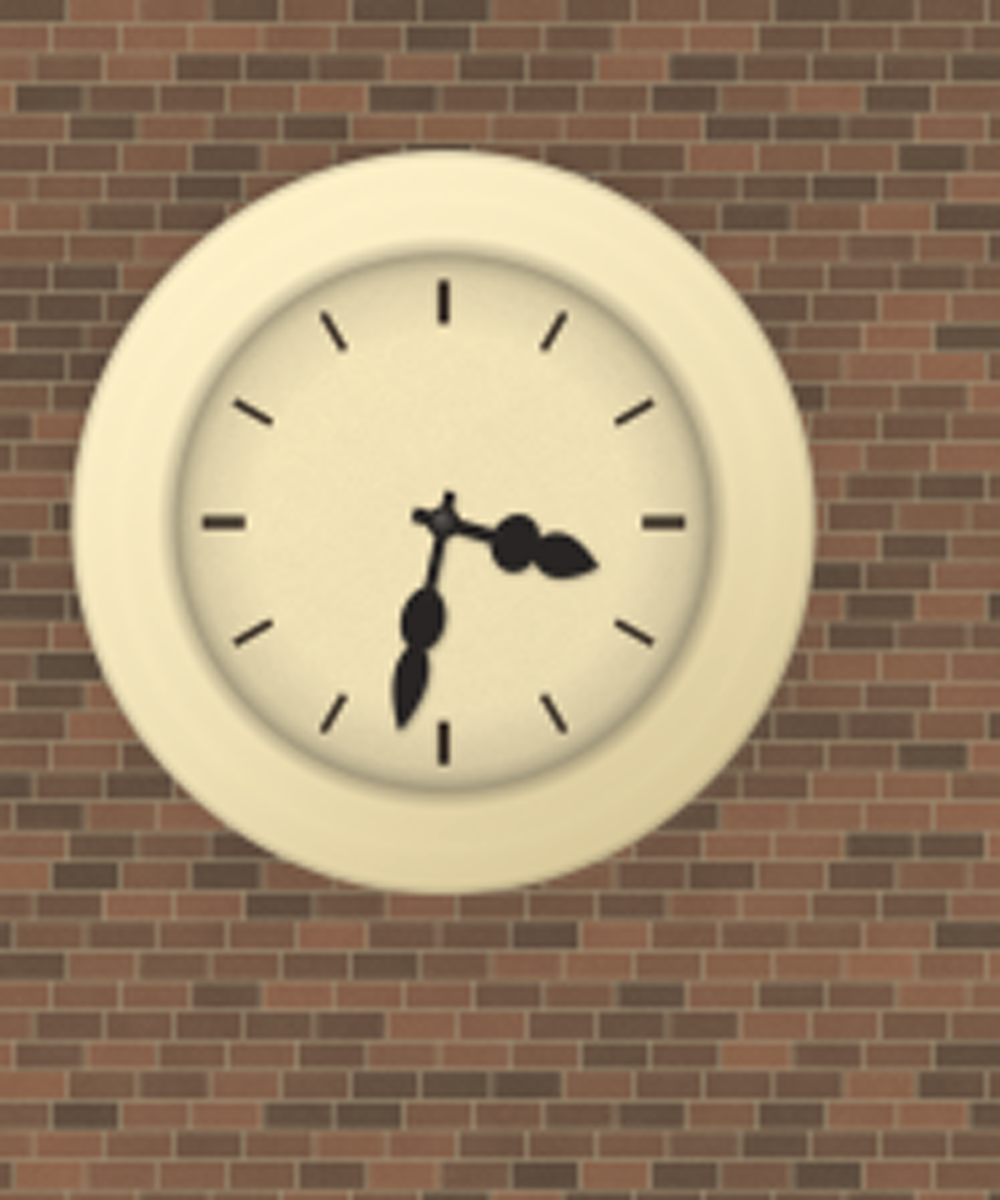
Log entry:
3h32
